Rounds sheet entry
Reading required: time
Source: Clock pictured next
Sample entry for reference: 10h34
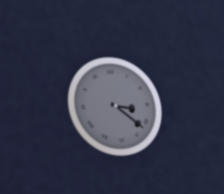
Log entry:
3h22
